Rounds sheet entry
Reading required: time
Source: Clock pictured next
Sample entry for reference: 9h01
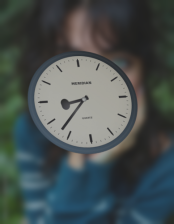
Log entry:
8h37
